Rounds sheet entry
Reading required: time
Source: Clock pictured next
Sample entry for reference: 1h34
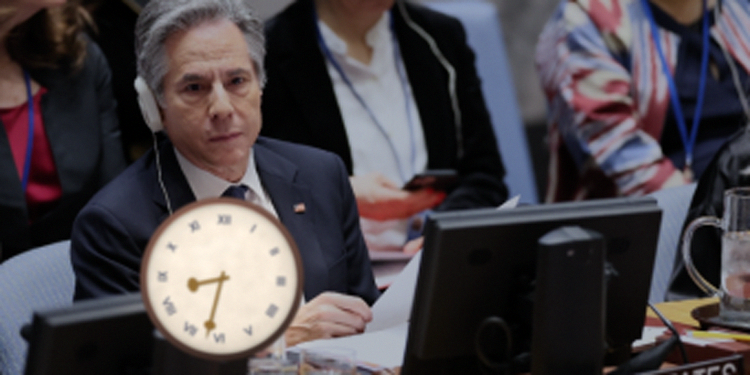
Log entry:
8h32
